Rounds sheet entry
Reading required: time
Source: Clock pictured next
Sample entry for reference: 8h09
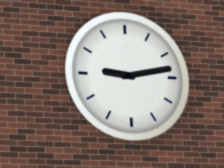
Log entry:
9h13
